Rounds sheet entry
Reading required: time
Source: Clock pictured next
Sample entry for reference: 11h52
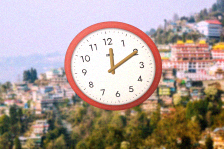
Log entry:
12h10
